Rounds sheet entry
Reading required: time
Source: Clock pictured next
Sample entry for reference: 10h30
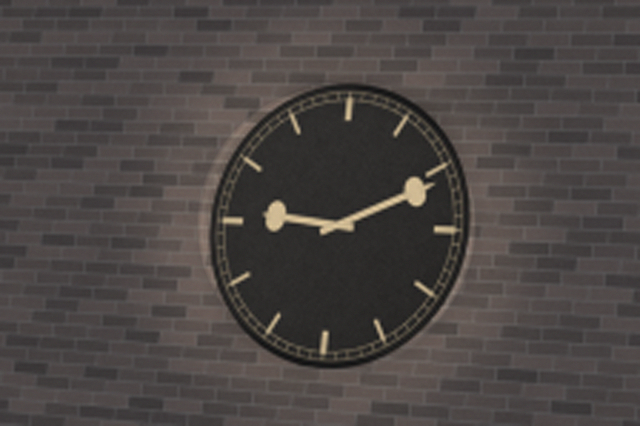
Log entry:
9h11
